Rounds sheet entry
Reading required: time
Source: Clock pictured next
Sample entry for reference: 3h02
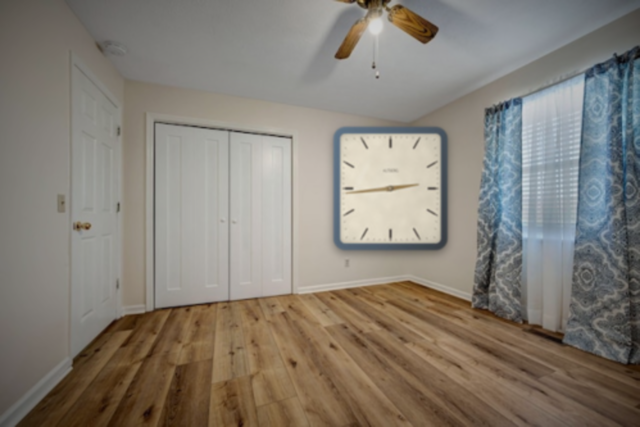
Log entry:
2h44
